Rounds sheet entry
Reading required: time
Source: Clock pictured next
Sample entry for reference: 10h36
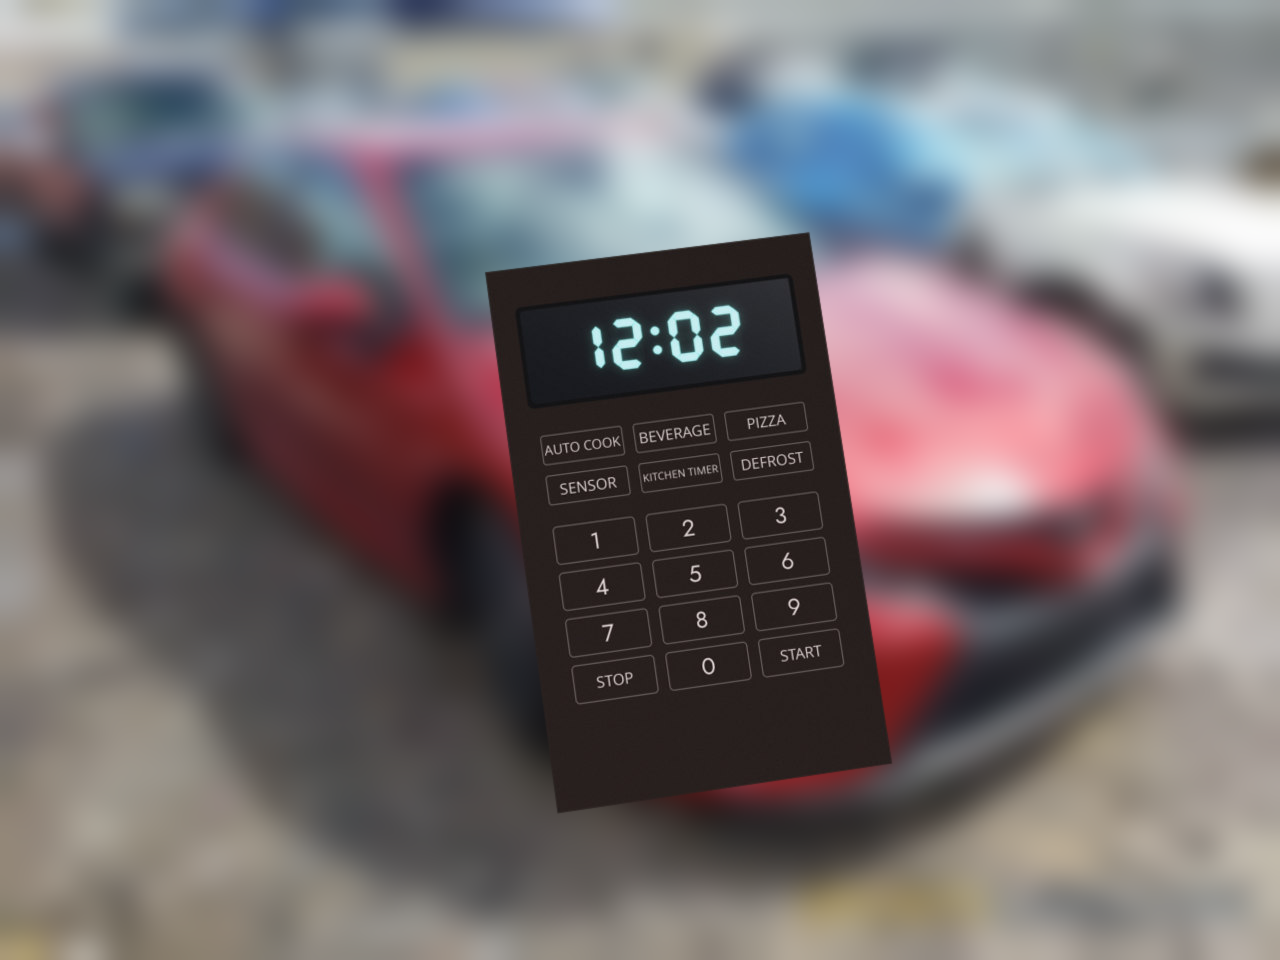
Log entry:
12h02
